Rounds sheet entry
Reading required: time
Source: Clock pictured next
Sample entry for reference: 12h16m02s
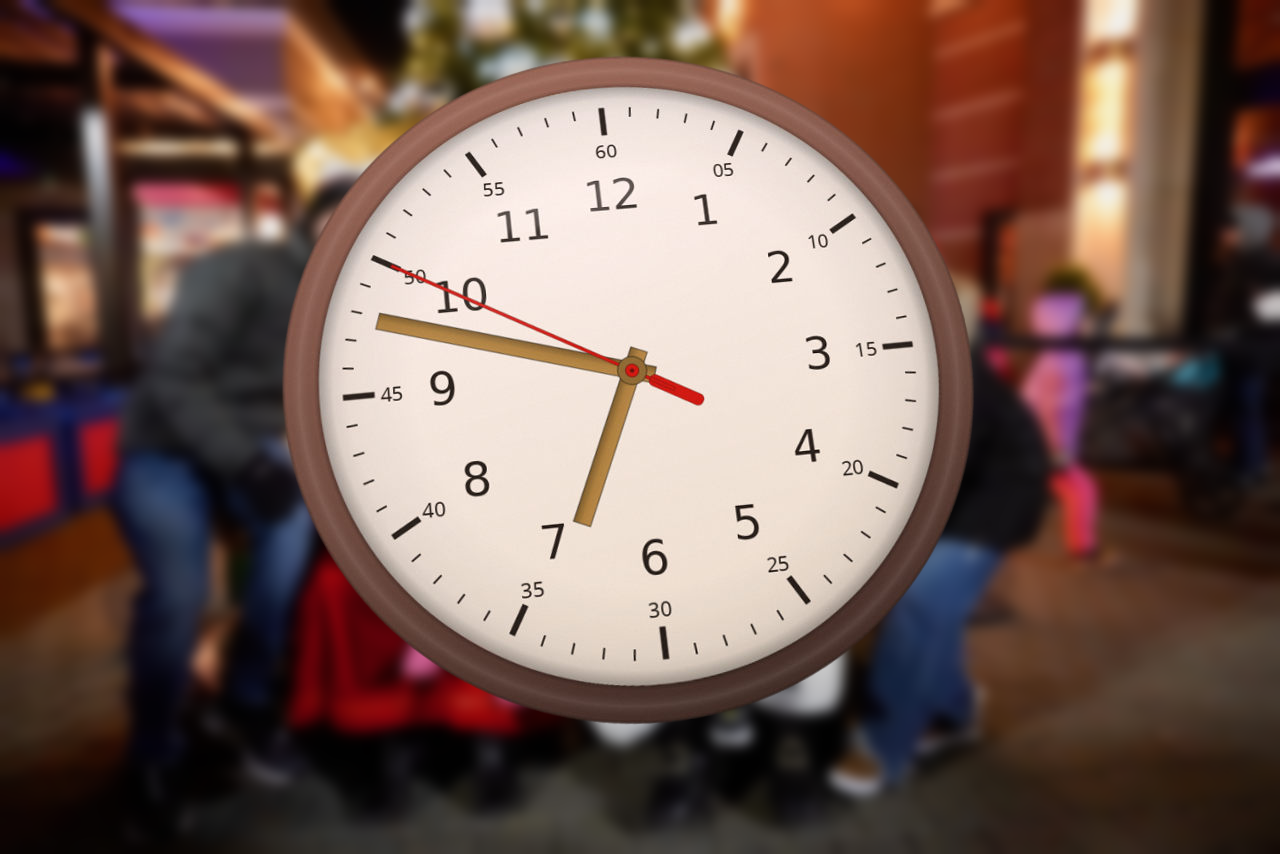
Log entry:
6h47m50s
